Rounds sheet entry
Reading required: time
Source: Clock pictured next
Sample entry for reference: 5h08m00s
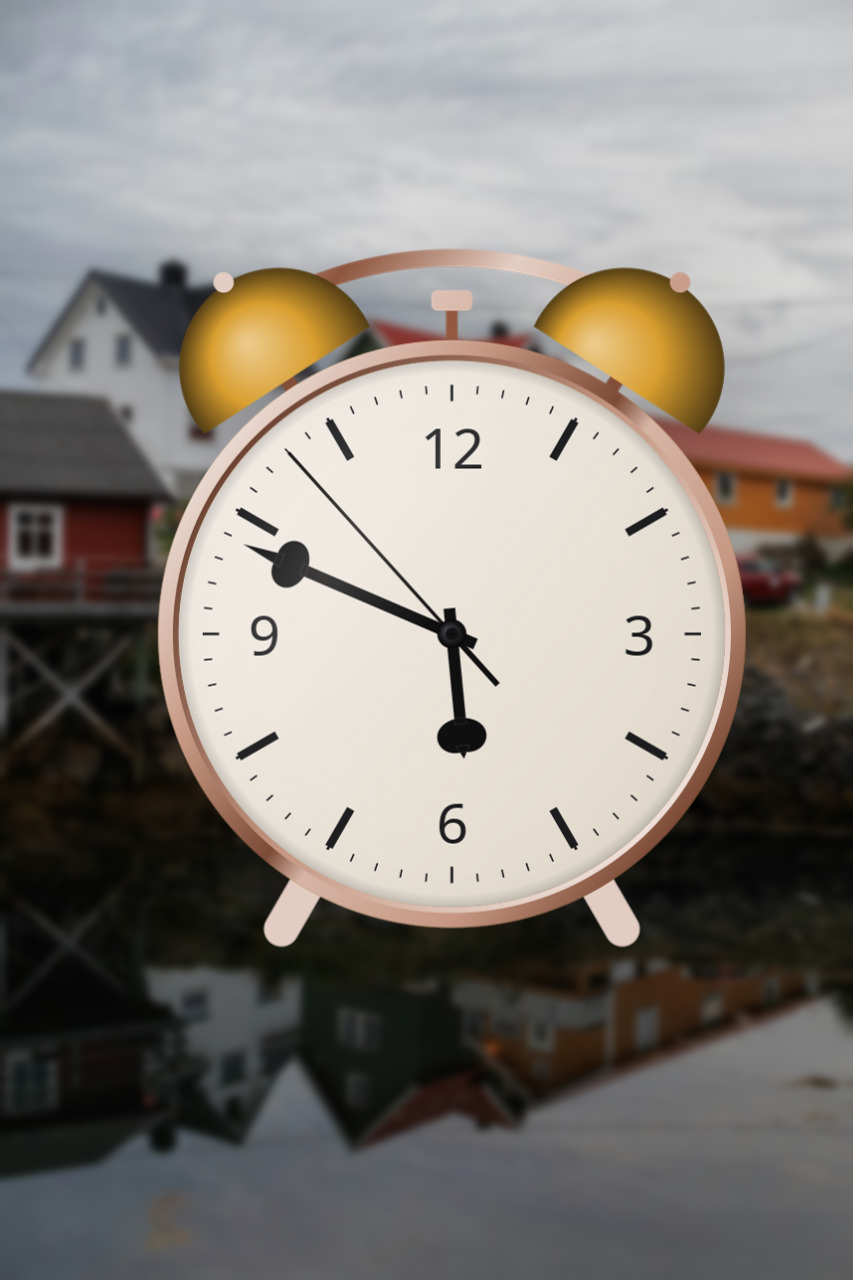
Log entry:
5h48m53s
